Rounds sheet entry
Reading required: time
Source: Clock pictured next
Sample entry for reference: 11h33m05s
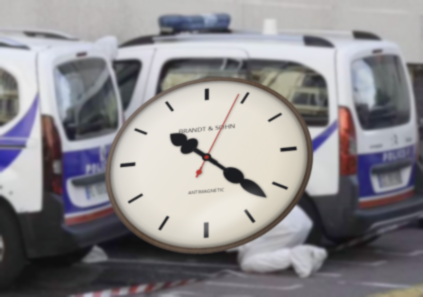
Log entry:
10h22m04s
